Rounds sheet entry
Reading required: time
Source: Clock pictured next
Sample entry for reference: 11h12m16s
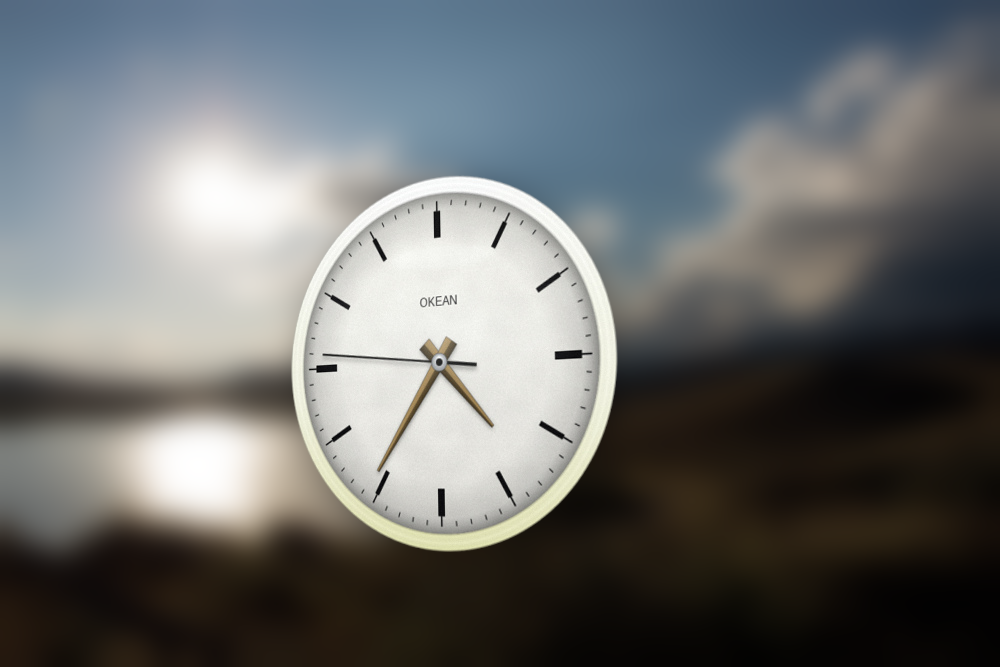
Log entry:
4h35m46s
